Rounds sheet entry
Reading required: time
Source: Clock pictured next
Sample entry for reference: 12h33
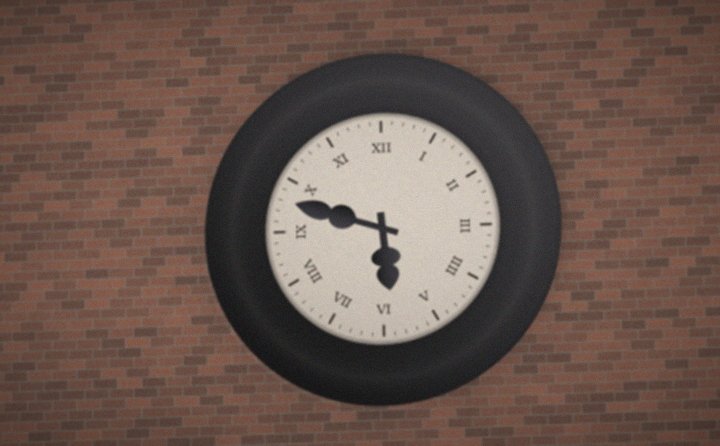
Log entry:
5h48
